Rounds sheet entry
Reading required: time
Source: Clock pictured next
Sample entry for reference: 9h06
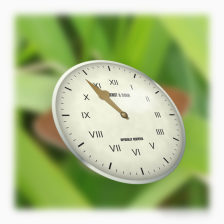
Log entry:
10h54
